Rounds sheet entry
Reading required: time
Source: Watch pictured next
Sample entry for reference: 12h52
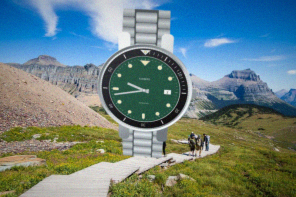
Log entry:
9h43
